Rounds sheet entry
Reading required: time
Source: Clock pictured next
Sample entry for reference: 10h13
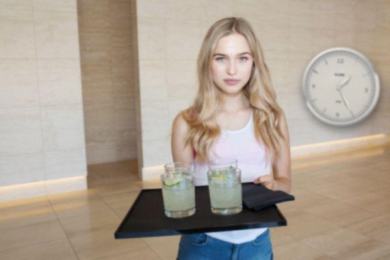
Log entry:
1h25
